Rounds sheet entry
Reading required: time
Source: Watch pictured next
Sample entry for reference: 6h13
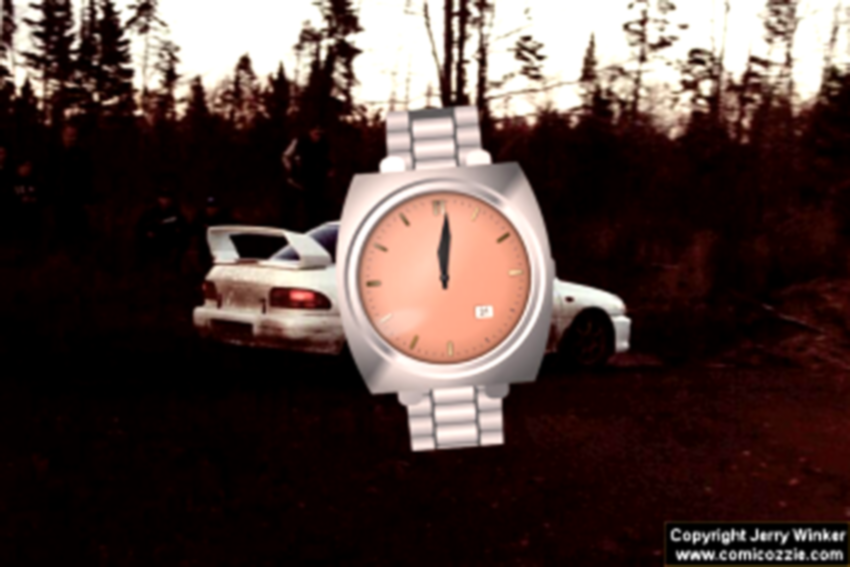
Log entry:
12h01
